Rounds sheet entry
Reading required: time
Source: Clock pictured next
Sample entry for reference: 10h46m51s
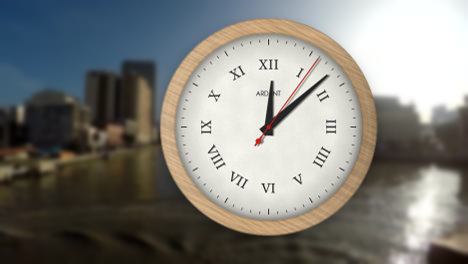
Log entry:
12h08m06s
